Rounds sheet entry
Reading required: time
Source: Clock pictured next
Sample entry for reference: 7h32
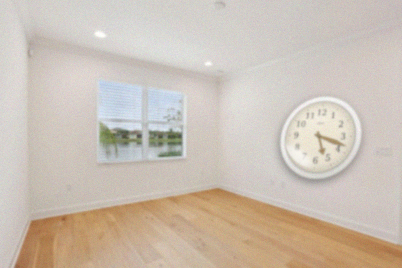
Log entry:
5h18
